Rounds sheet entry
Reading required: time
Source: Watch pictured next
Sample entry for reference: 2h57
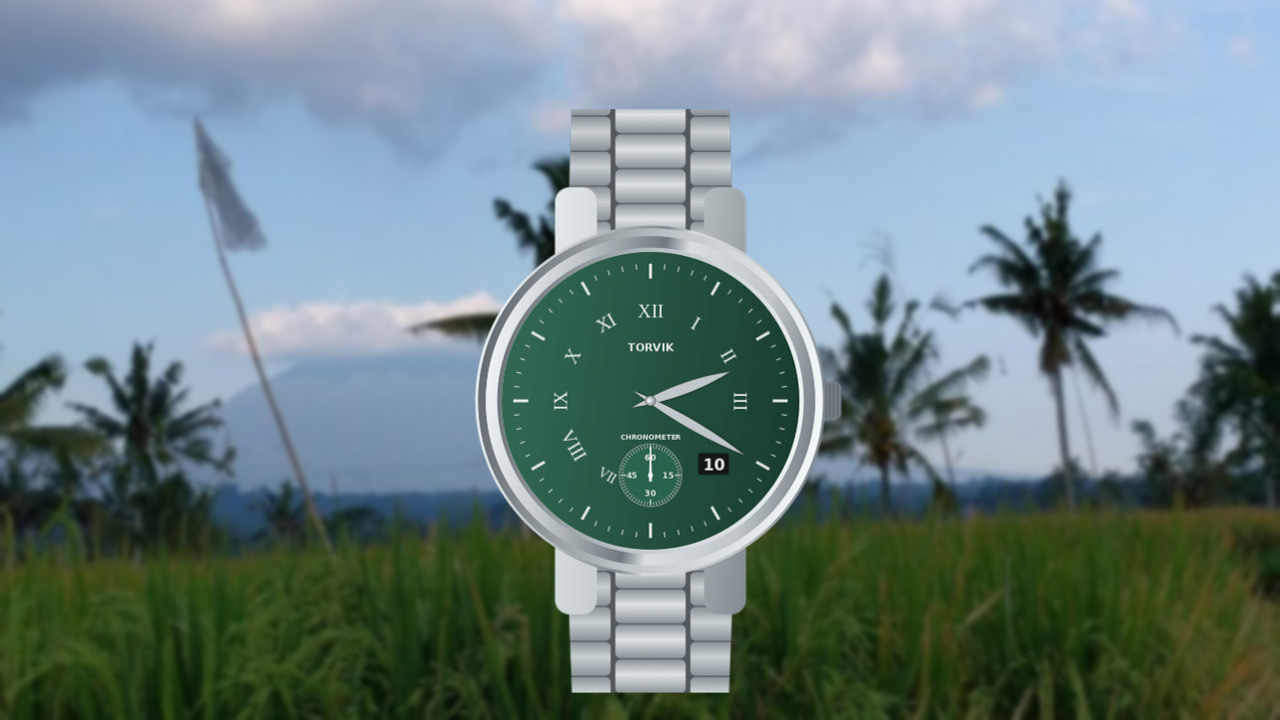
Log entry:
2h20
